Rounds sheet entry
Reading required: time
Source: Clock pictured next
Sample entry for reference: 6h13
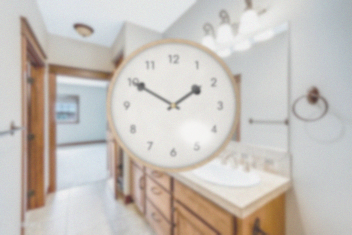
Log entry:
1h50
